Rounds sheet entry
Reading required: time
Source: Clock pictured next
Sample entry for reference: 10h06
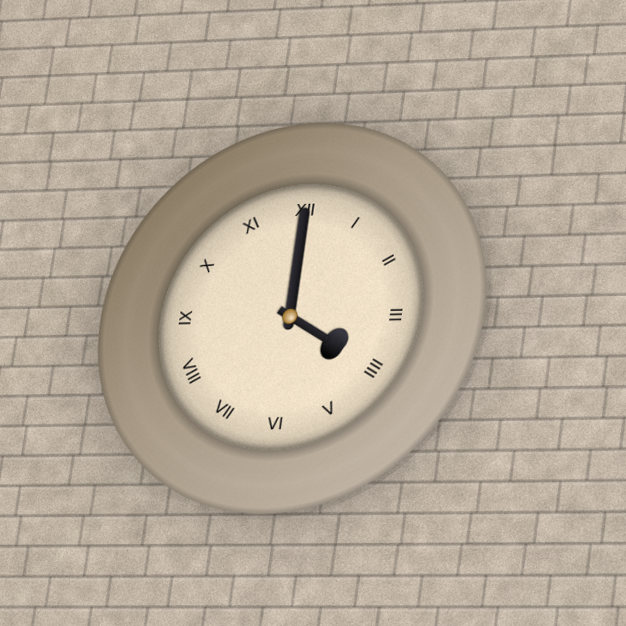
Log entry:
4h00
